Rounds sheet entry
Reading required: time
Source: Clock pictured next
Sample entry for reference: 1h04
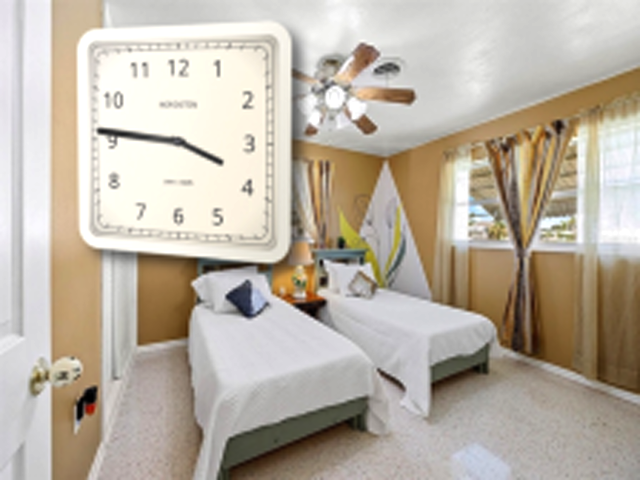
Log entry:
3h46
